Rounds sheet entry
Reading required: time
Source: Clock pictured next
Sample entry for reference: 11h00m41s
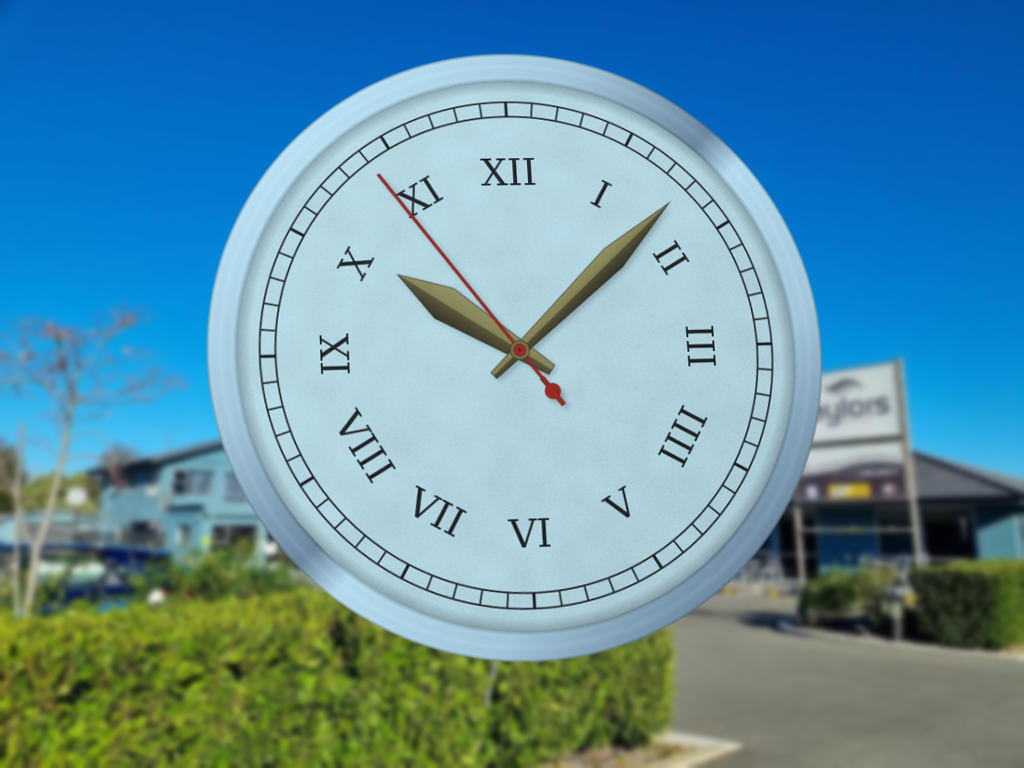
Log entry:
10h07m54s
